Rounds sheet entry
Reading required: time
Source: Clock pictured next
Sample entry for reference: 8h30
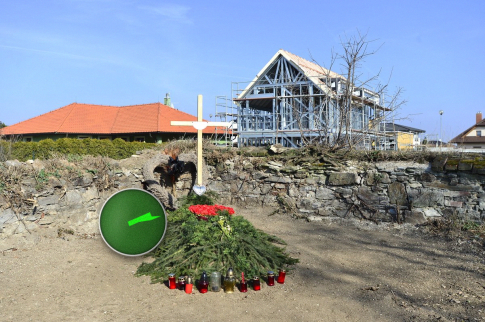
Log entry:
2h13
